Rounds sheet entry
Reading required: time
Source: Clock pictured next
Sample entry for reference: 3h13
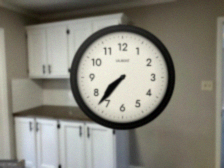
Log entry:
7h37
